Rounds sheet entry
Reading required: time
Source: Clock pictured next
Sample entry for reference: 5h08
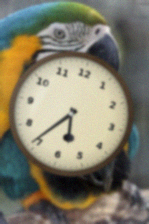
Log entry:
5h36
